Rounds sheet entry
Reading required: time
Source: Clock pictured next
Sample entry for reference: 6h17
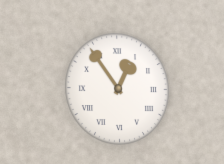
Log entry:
12h54
